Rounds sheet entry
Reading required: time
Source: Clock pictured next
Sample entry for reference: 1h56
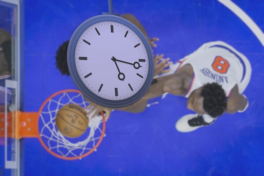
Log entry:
5h17
